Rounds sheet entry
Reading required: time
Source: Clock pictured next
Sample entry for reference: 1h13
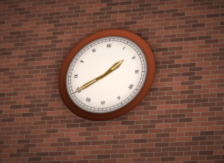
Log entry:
1h40
